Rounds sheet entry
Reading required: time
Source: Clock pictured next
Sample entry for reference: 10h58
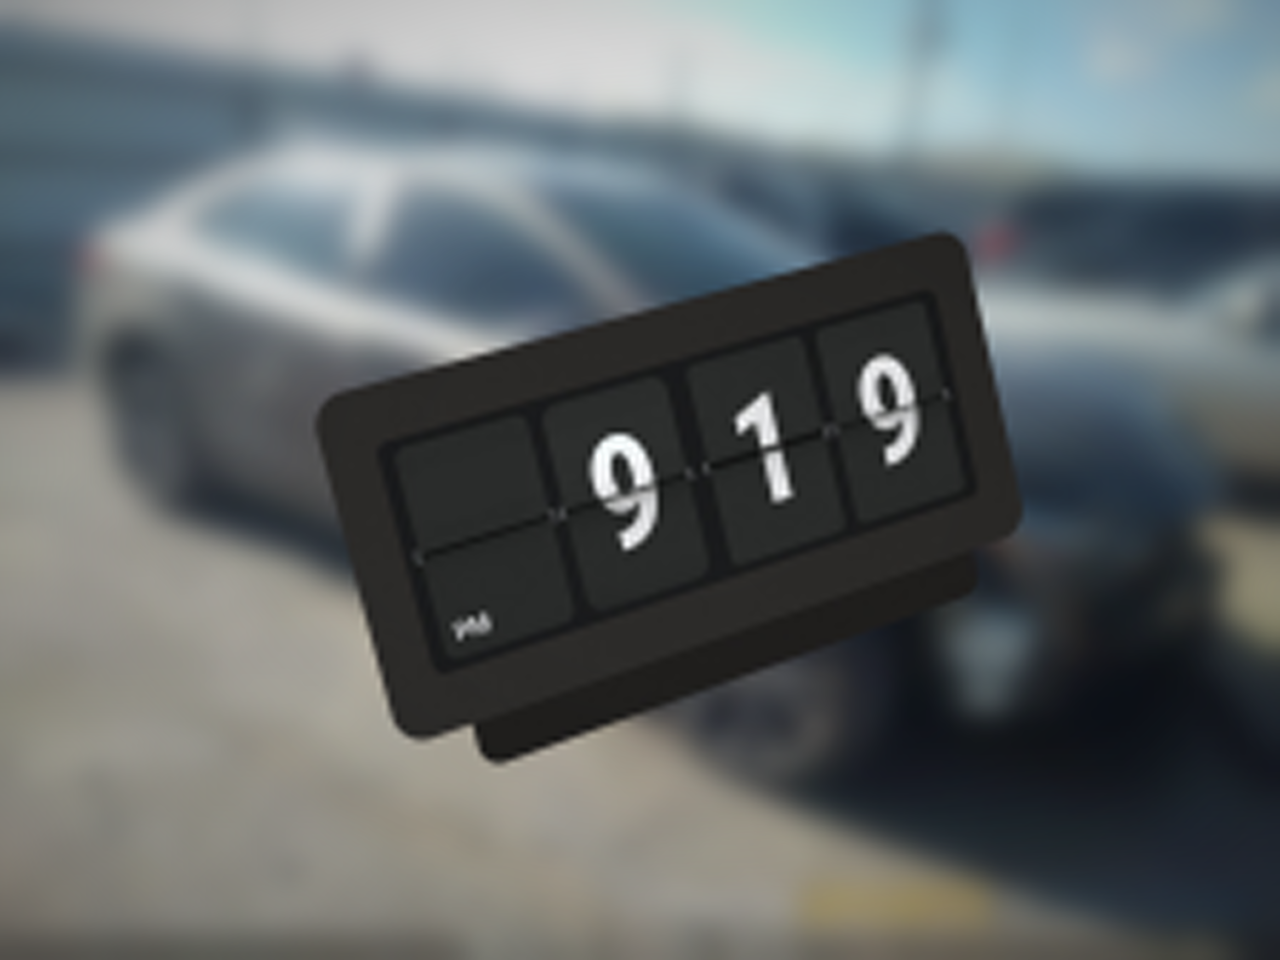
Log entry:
9h19
